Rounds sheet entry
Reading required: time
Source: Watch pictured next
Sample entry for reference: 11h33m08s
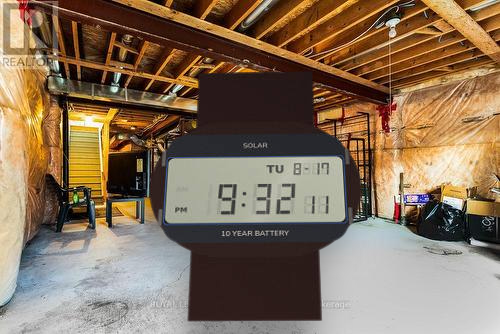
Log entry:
9h32m11s
